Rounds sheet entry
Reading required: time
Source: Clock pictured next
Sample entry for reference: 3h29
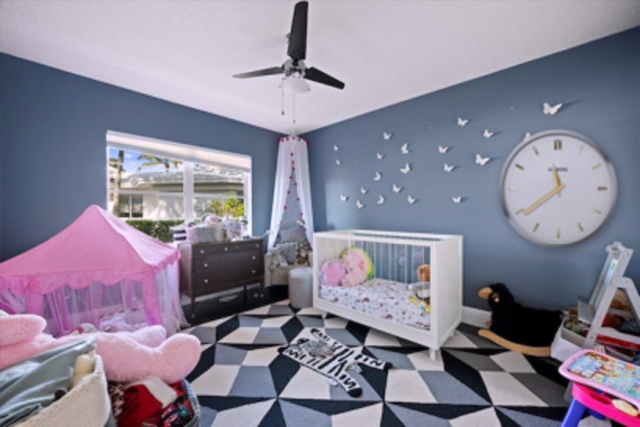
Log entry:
11h39
